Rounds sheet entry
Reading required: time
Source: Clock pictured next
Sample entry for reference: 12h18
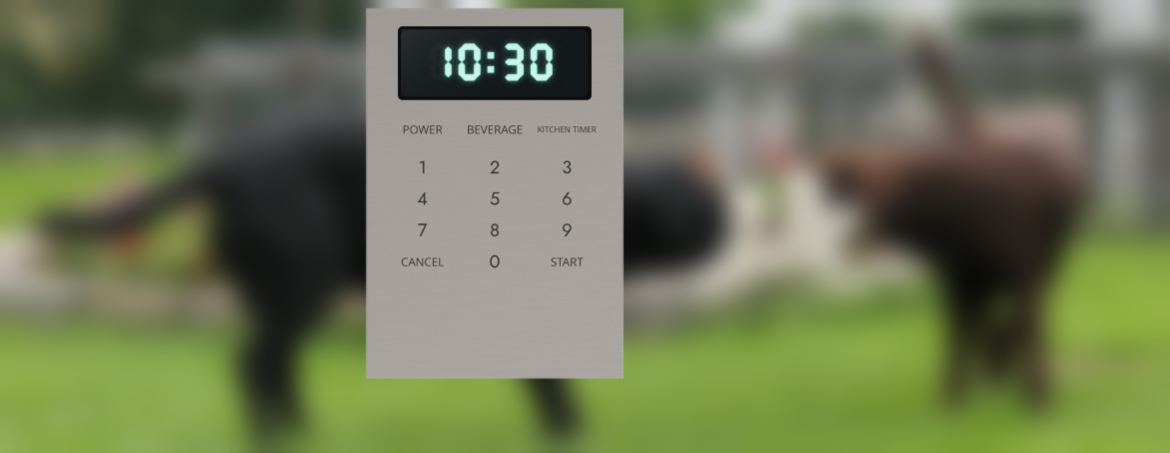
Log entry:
10h30
